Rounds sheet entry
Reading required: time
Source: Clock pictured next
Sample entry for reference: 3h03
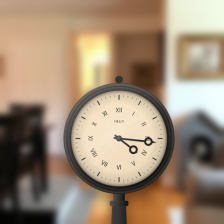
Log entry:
4h16
